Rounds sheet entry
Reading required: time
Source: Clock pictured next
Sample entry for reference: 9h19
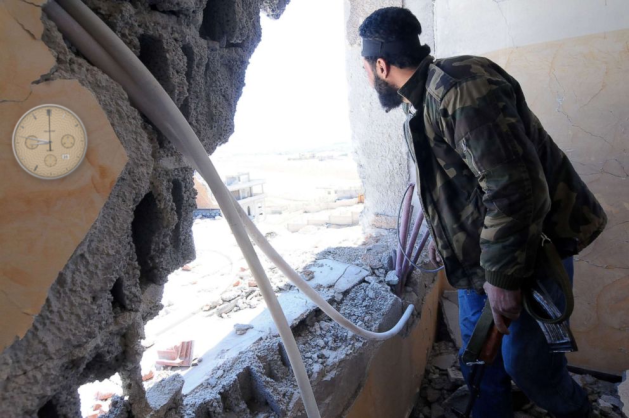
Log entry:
8h47
